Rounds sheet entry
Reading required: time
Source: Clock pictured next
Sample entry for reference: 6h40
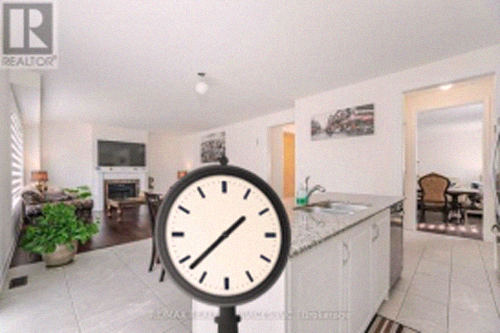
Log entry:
1h38
